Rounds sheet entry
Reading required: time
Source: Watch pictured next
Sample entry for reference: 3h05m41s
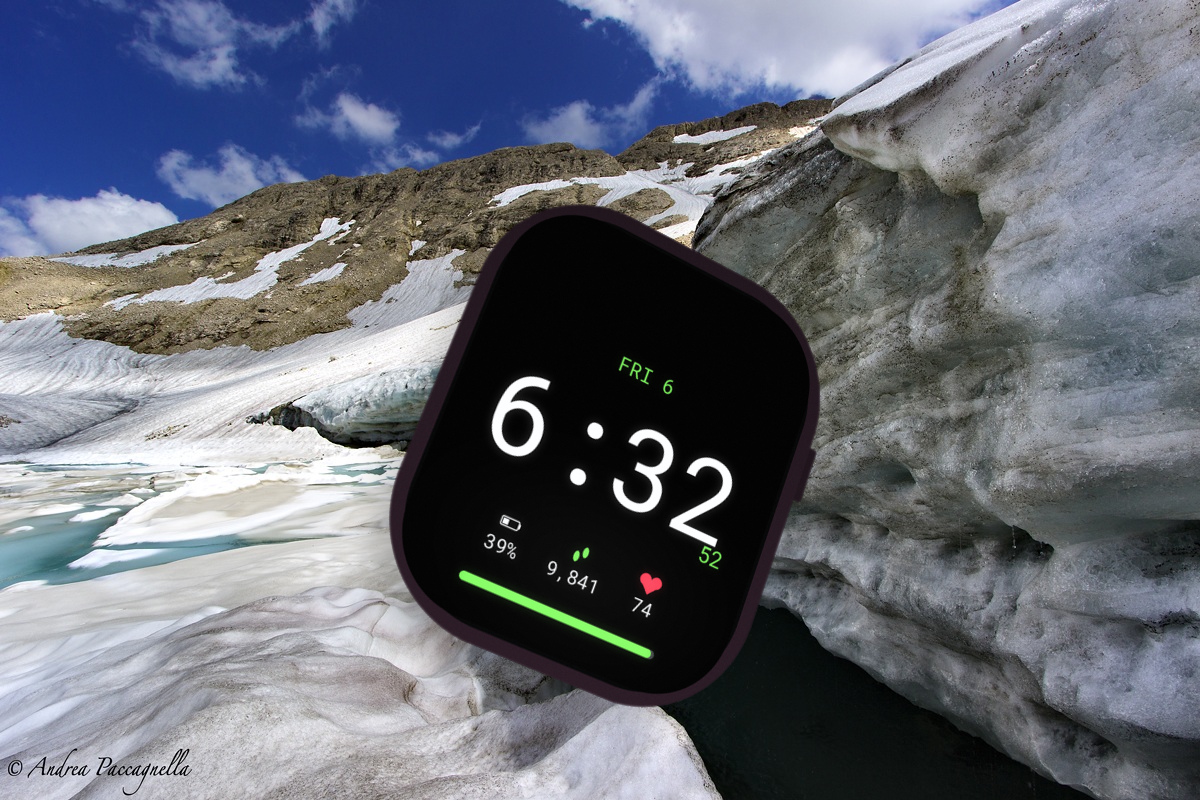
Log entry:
6h32m52s
